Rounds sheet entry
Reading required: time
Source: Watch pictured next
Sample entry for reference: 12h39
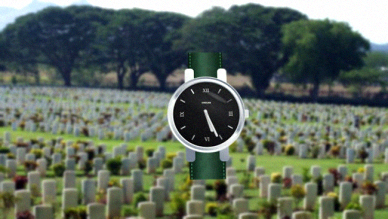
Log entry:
5h26
